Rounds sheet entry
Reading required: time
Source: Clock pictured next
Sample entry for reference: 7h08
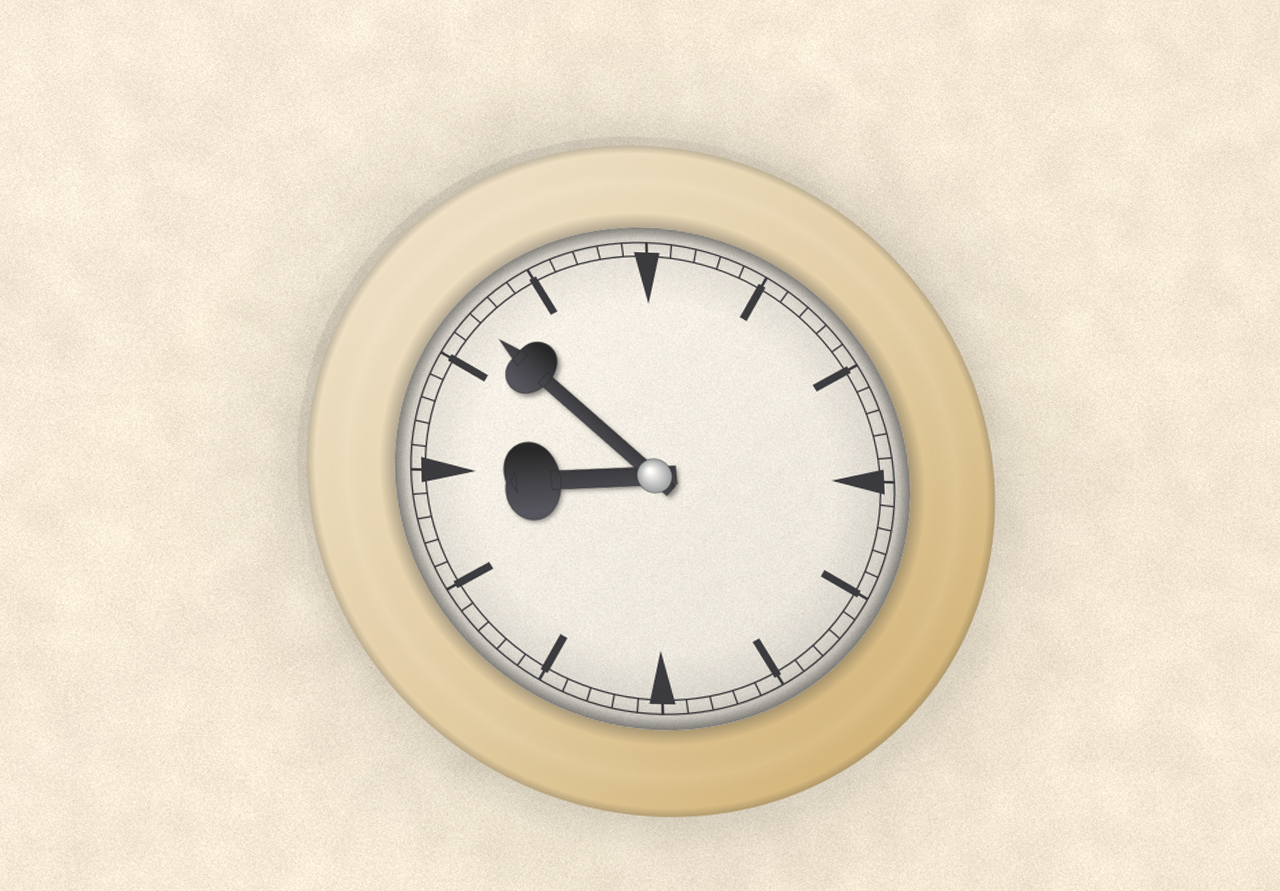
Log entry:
8h52
